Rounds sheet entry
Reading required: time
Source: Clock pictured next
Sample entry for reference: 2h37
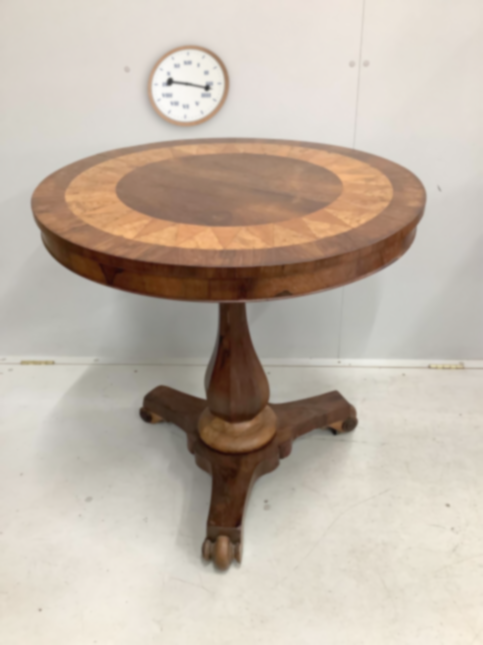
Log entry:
9h17
